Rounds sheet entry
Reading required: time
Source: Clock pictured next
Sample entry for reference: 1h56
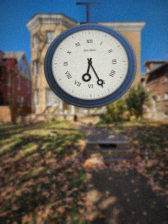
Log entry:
6h26
